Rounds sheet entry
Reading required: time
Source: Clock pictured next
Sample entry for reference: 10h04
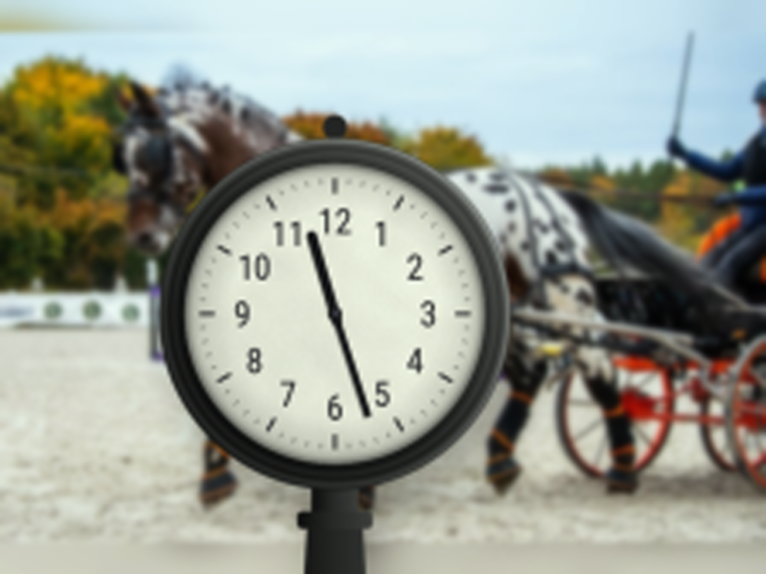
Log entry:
11h27
